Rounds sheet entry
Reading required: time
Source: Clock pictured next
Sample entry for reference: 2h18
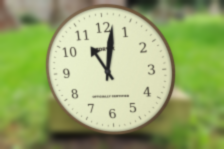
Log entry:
11h02
